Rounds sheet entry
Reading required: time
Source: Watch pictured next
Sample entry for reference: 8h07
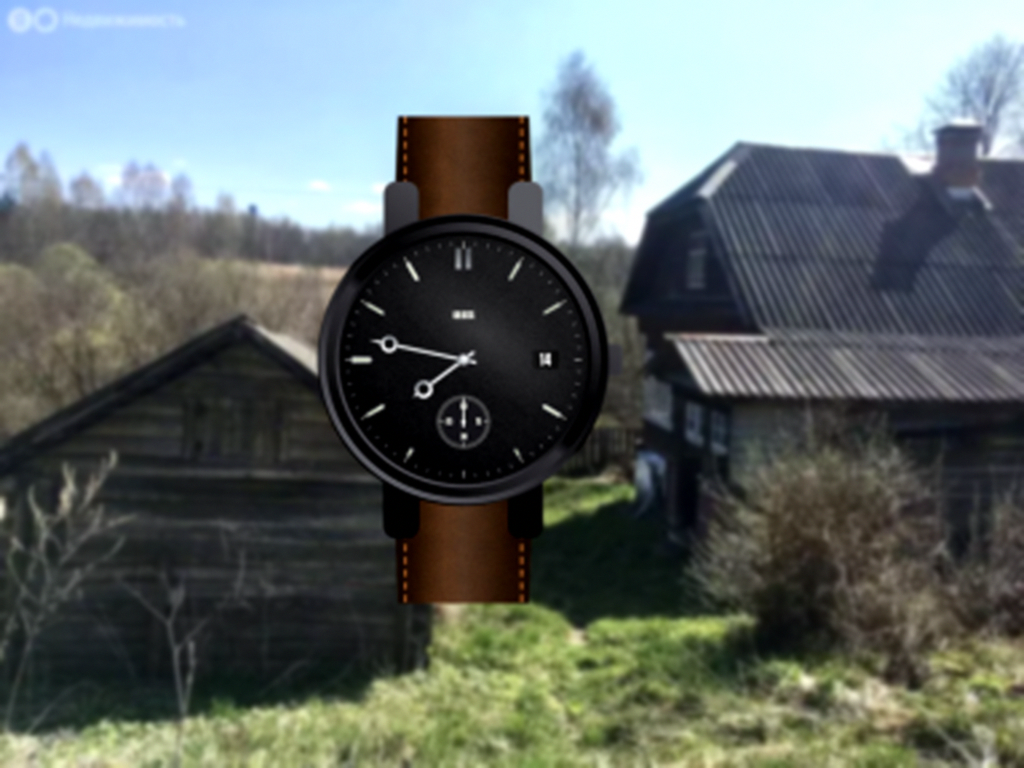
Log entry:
7h47
